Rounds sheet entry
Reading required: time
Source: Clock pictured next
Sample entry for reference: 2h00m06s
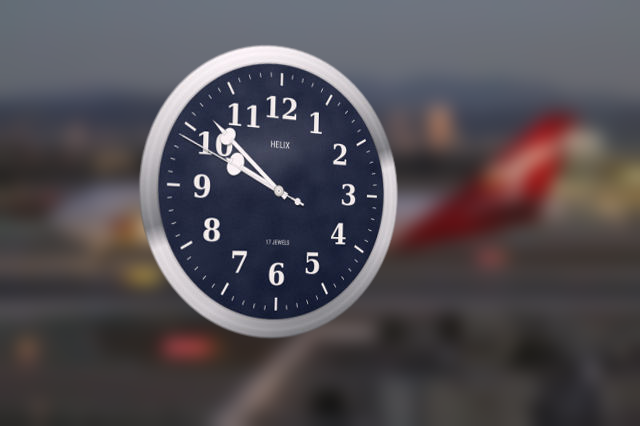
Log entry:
9h51m49s
